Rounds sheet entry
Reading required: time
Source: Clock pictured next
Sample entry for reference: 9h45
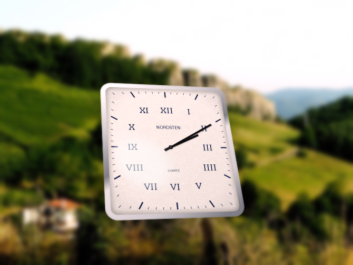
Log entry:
2h10
